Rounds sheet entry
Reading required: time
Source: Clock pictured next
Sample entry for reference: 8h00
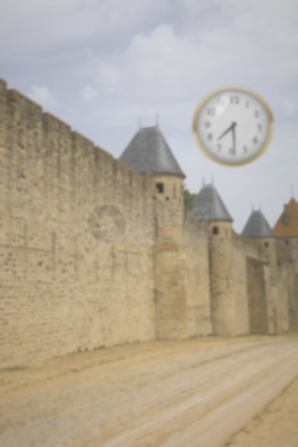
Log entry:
7h29
